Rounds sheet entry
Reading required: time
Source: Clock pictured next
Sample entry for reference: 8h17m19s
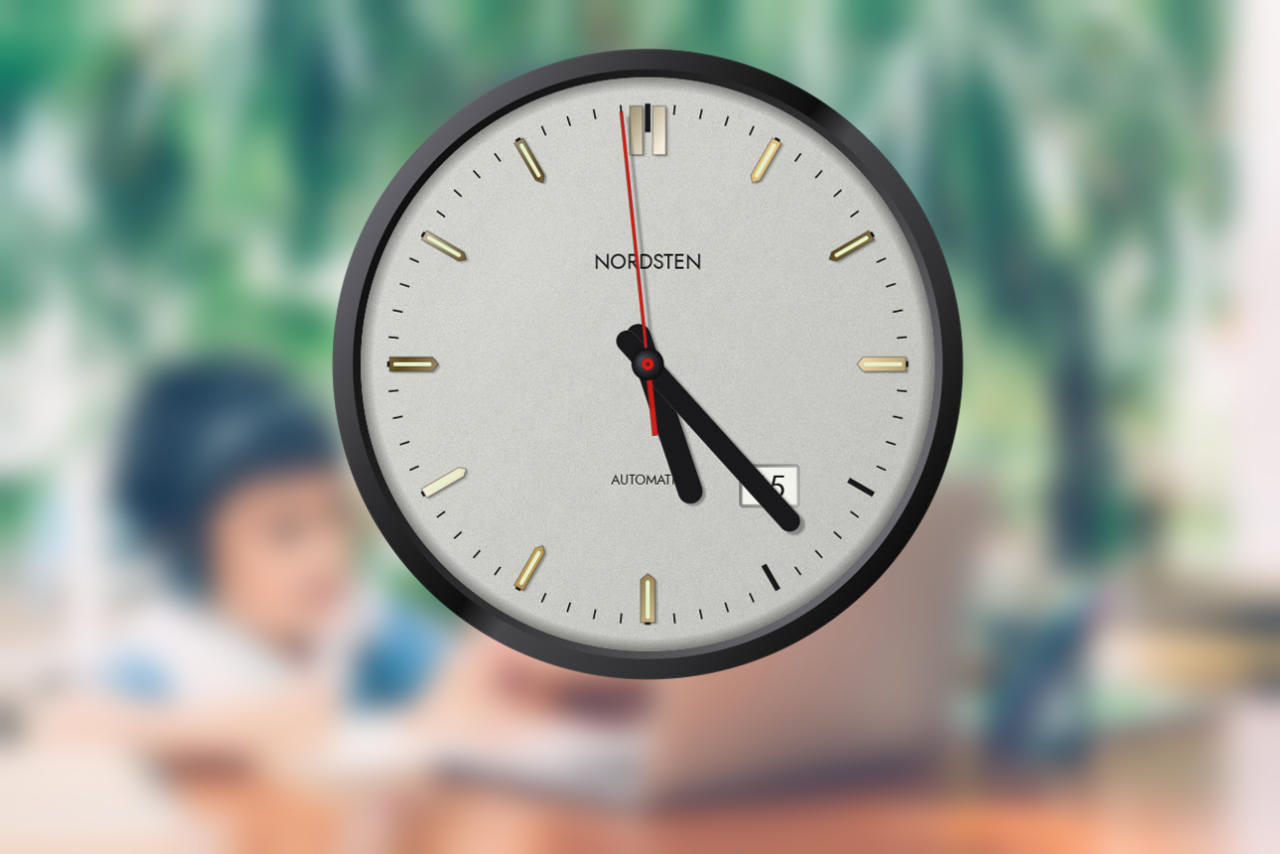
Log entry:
5h22m59s
